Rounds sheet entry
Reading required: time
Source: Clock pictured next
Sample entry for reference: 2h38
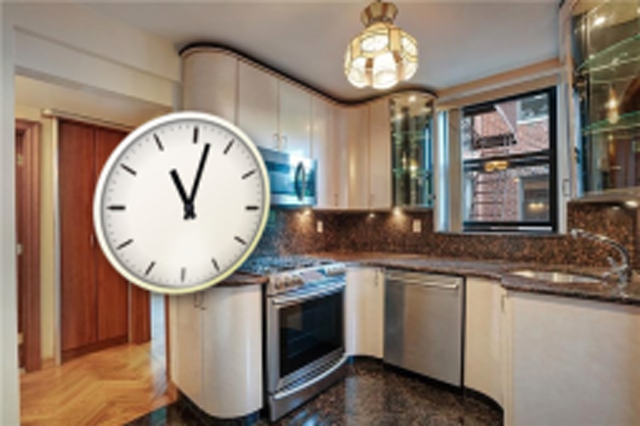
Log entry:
11h02
